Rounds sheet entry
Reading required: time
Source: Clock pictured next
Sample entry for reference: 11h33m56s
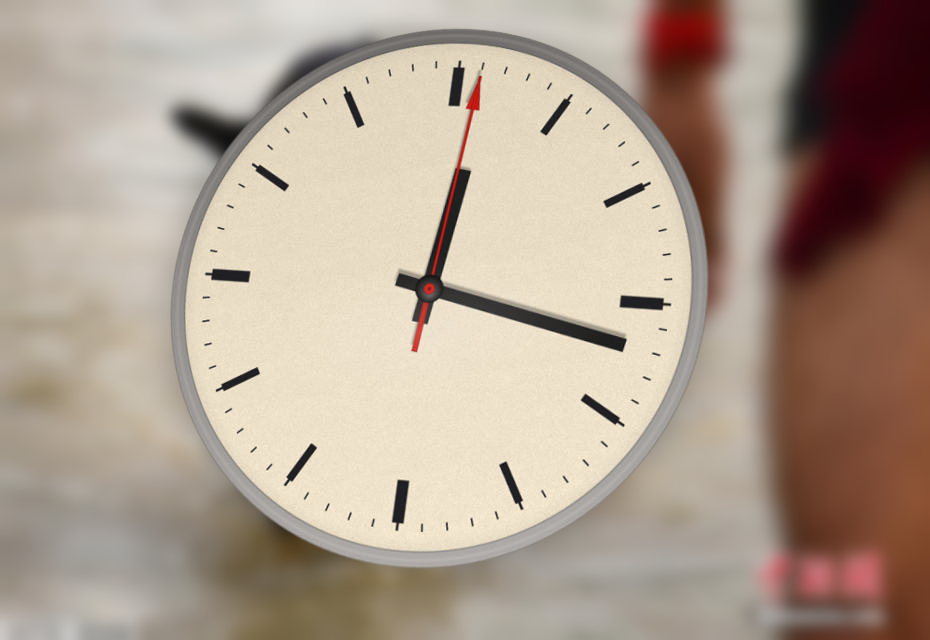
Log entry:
12h17m01s
